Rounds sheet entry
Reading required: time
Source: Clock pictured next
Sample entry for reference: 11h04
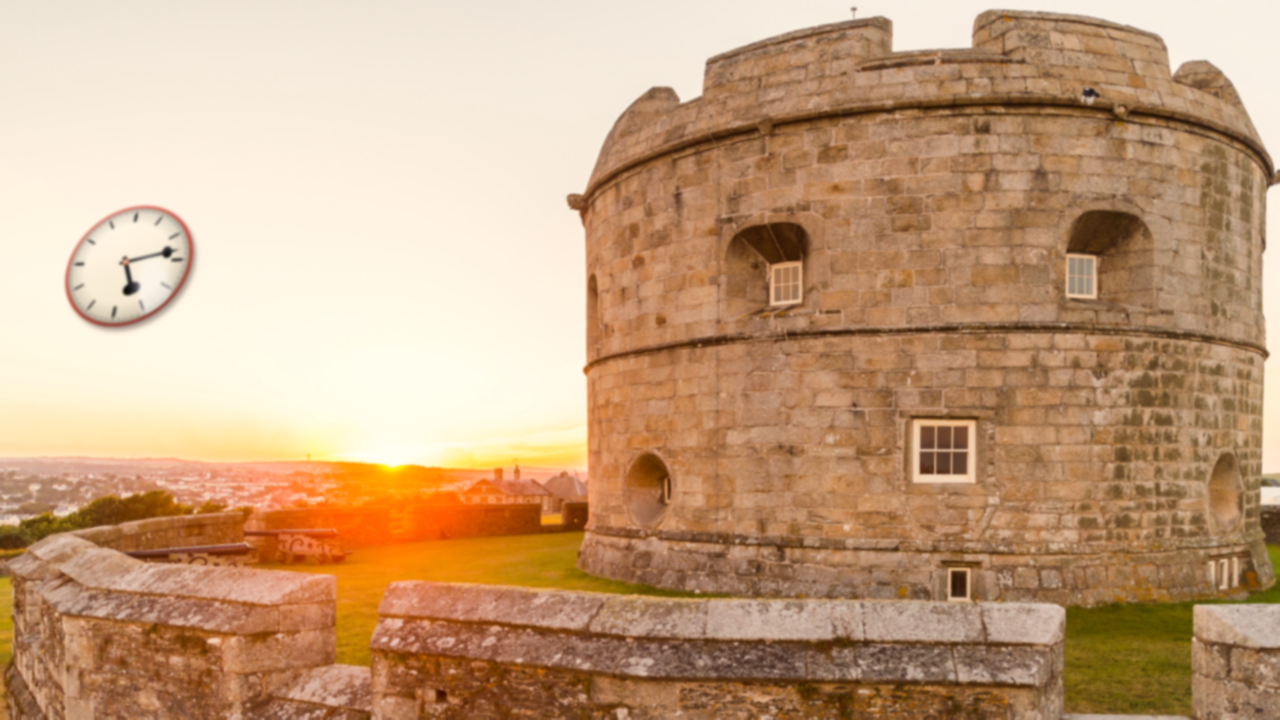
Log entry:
5h13
